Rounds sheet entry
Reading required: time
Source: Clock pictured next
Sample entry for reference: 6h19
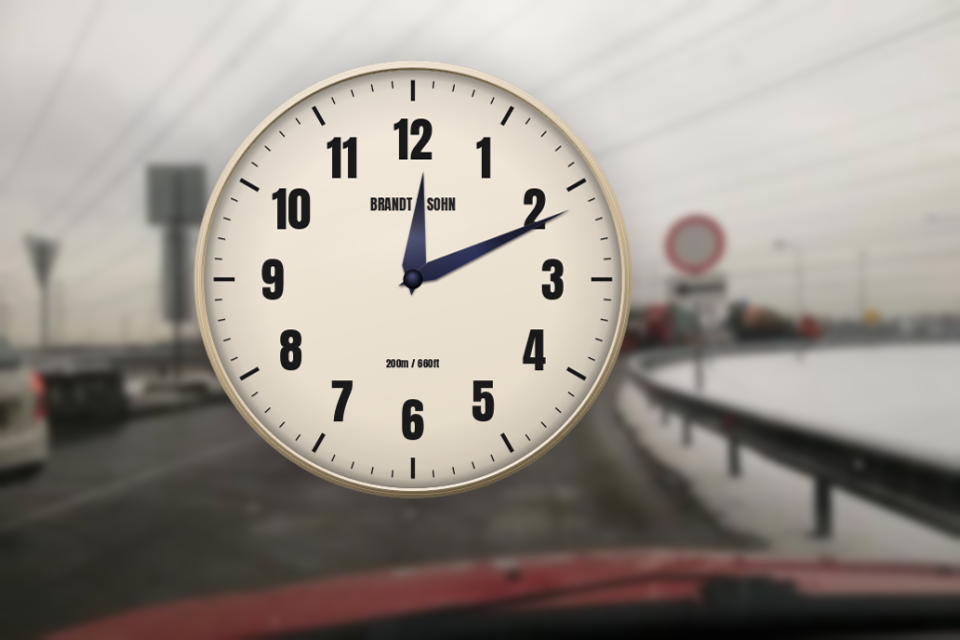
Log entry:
12h11
